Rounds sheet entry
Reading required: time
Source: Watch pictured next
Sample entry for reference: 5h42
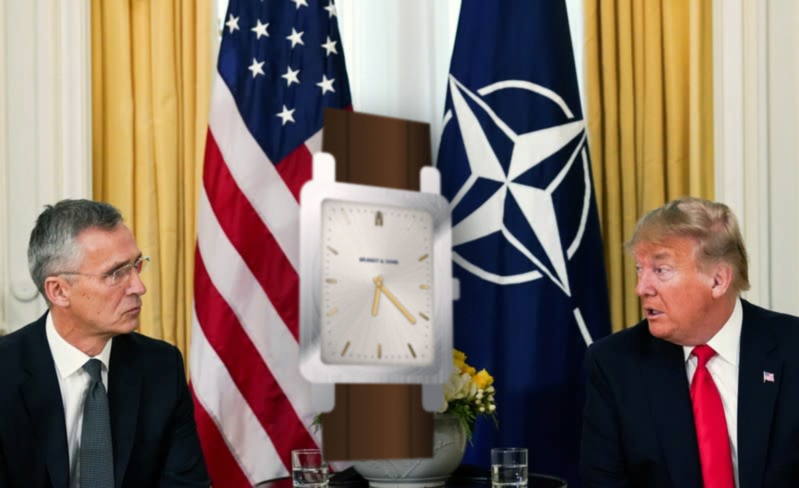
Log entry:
6h22
